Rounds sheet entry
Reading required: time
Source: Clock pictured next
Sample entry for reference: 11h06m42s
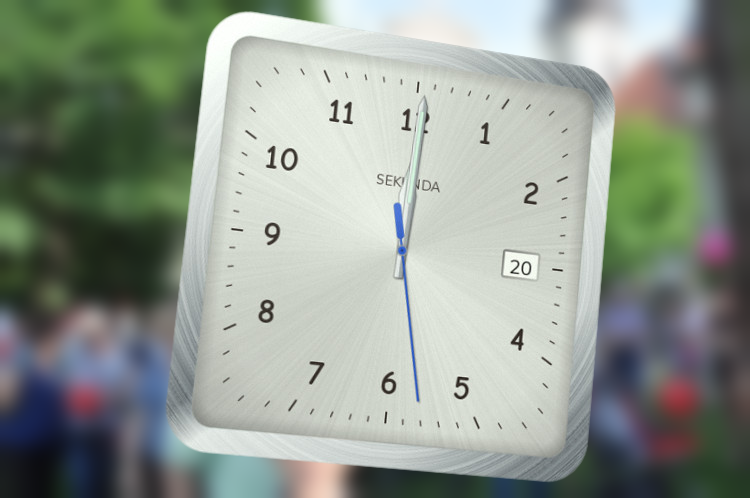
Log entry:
12h00m28s
